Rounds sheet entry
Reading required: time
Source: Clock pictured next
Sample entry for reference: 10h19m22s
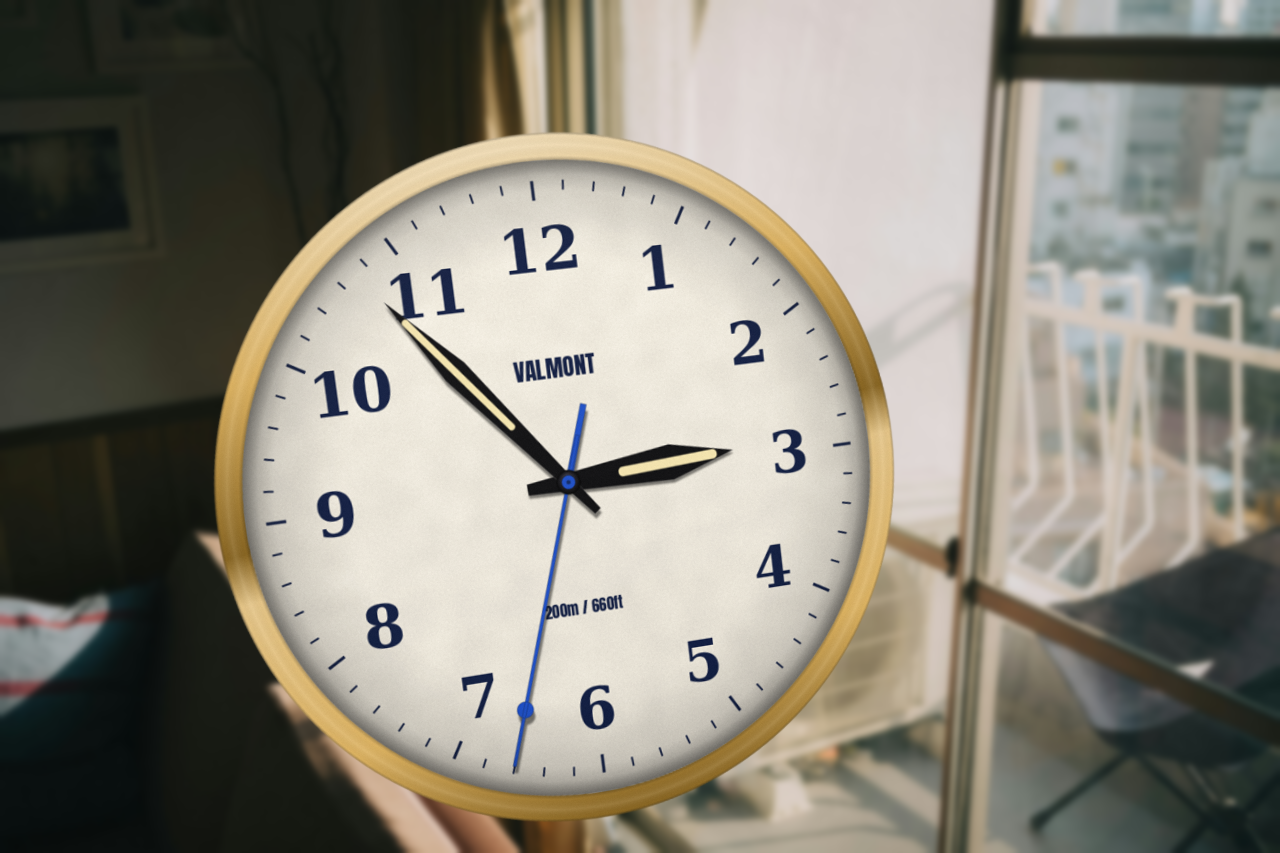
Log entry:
2h53m33s
